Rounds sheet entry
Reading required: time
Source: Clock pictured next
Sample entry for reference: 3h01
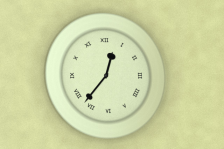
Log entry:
12h37
